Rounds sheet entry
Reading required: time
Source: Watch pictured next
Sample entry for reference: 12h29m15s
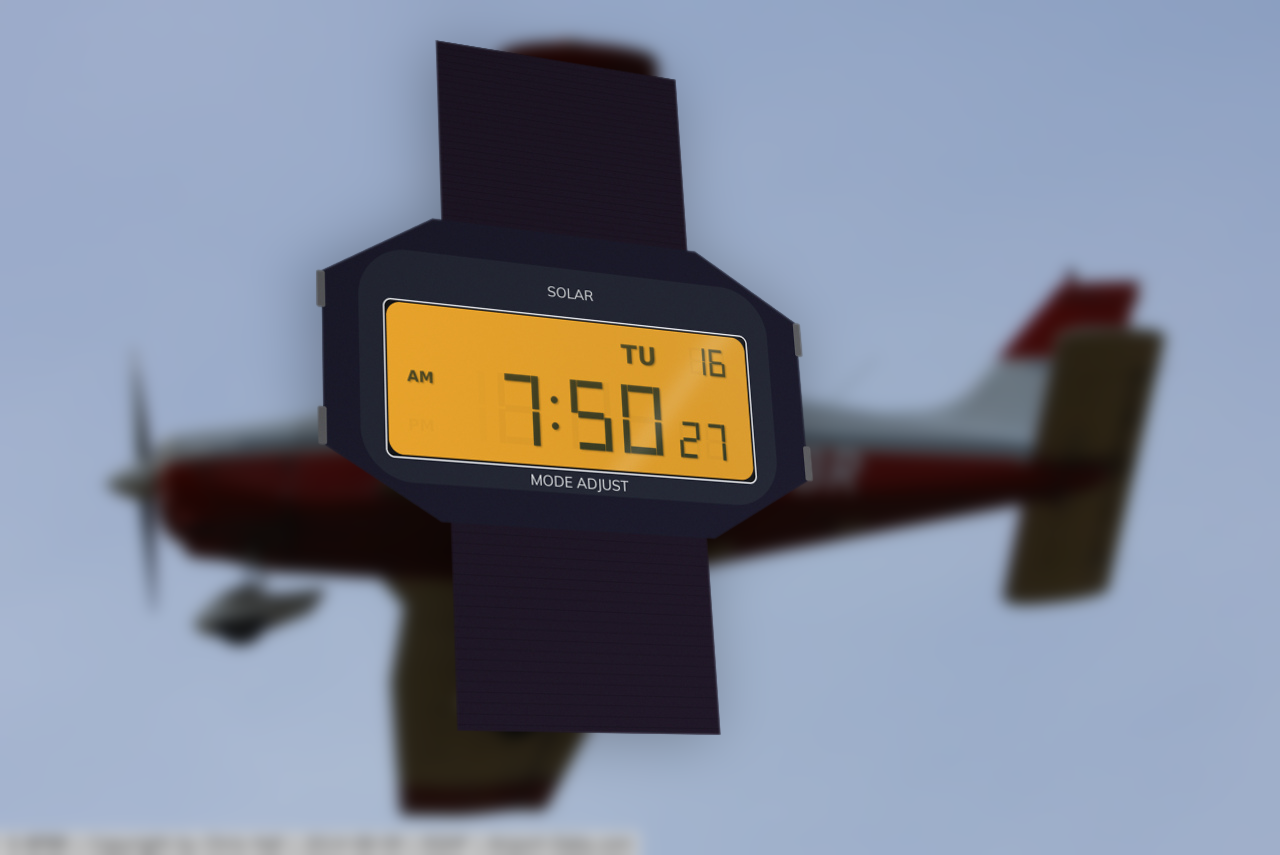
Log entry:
7h50m27s
